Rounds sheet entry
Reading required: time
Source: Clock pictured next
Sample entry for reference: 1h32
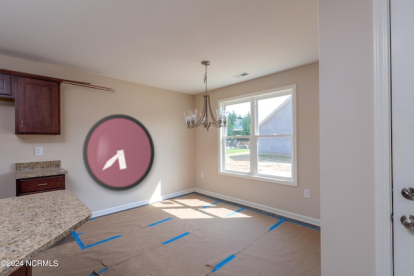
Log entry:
5h38
